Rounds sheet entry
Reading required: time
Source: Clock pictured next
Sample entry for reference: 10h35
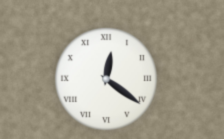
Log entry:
12h21
